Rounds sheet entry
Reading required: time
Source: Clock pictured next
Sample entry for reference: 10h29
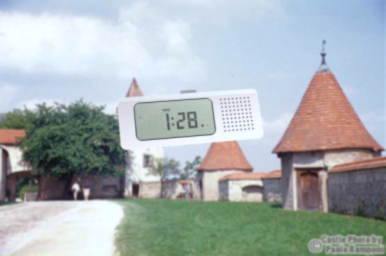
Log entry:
1h28
